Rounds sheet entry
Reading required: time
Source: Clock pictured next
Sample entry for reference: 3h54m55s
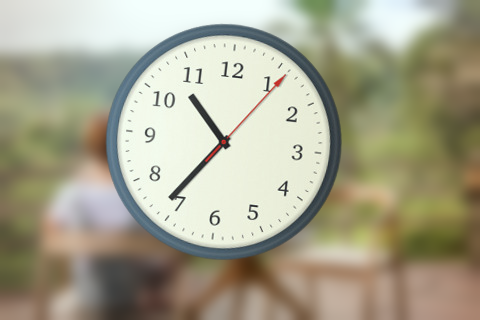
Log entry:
10h36m06s
